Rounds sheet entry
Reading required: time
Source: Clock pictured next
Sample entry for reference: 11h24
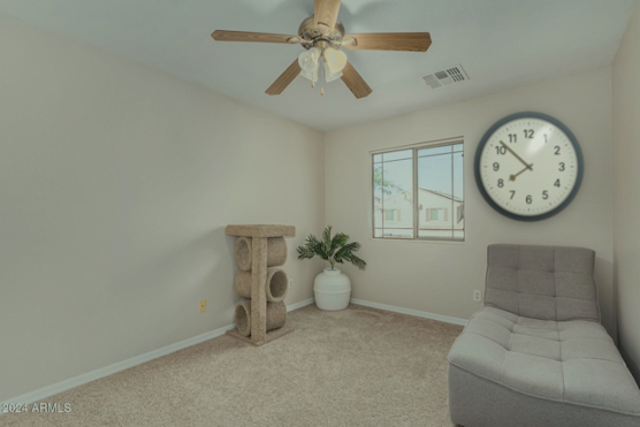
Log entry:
7h52
